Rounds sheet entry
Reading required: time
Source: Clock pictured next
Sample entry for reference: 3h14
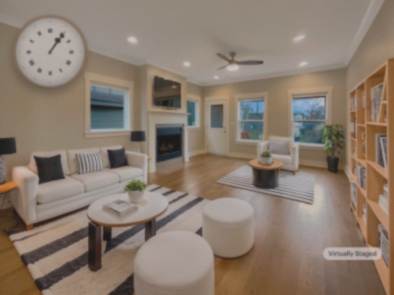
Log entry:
1h06
